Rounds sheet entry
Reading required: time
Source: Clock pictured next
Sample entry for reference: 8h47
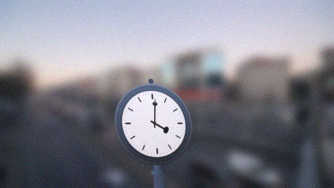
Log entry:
4h01
